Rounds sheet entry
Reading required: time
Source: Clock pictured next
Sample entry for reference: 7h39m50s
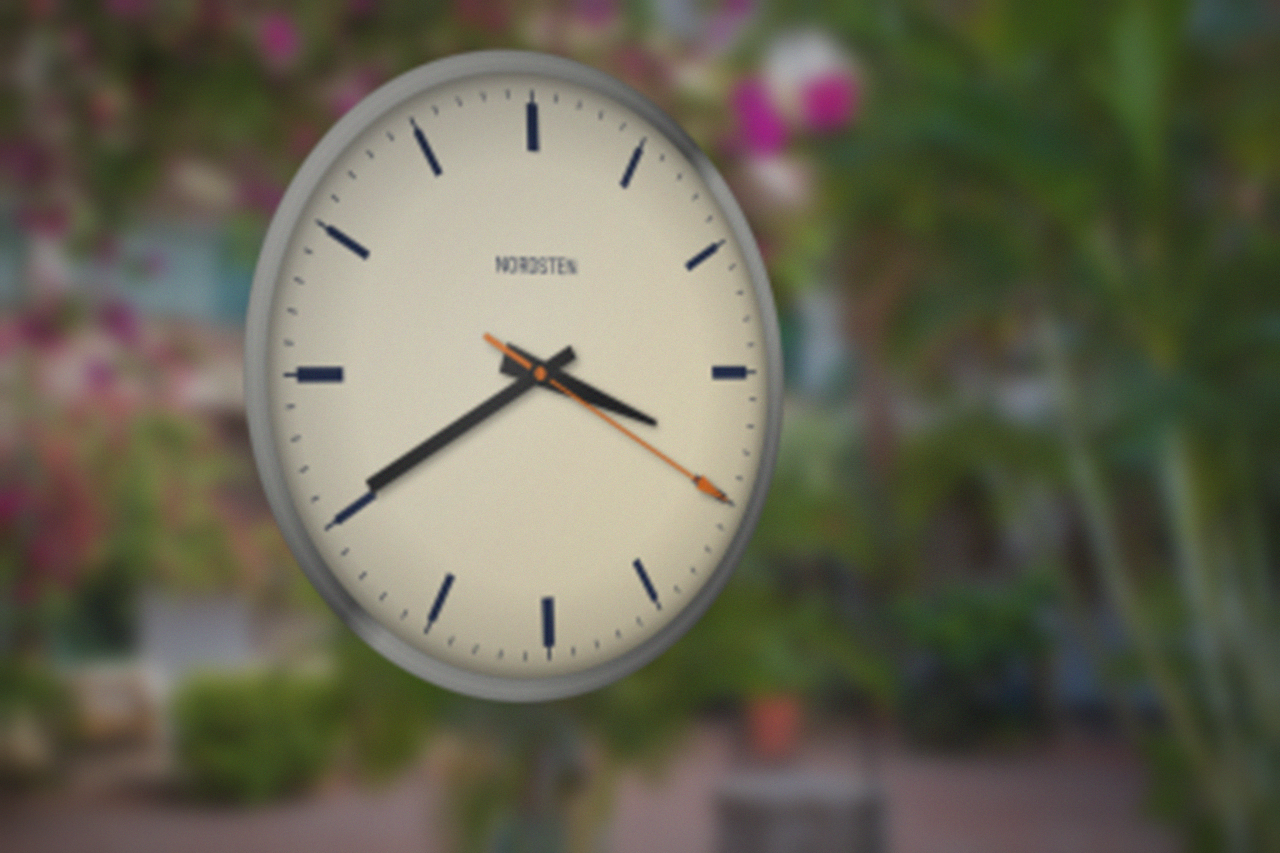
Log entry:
3h40m20s
